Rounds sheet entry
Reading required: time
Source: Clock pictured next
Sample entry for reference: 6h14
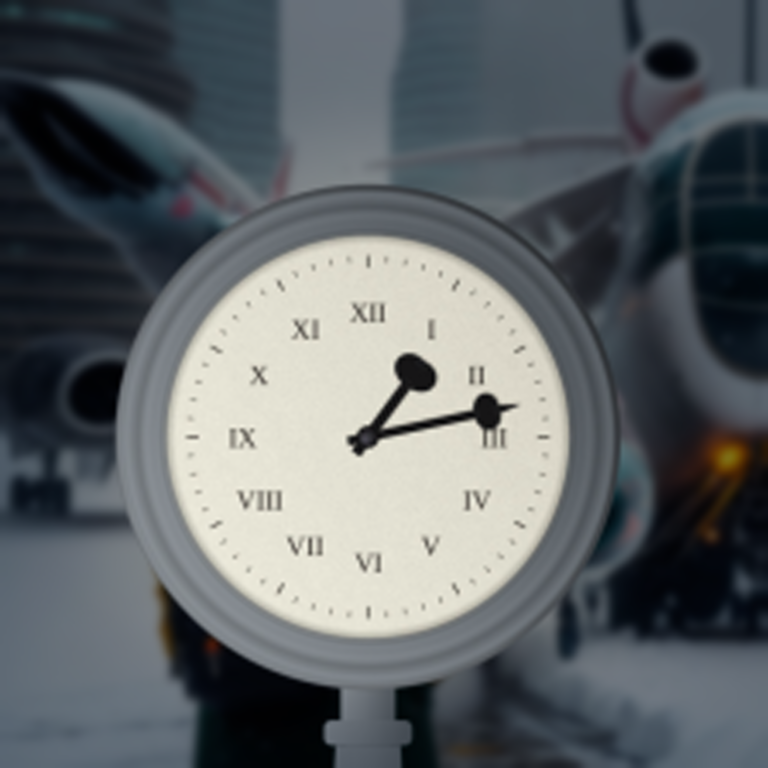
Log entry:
1h13
